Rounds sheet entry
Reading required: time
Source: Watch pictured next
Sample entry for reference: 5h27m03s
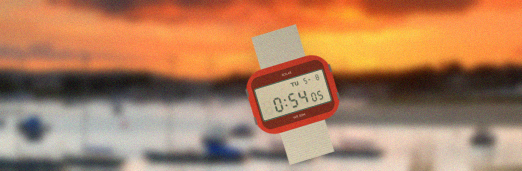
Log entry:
0h54m05s
